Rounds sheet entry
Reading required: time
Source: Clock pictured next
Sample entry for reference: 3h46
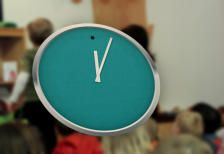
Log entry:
12h04
